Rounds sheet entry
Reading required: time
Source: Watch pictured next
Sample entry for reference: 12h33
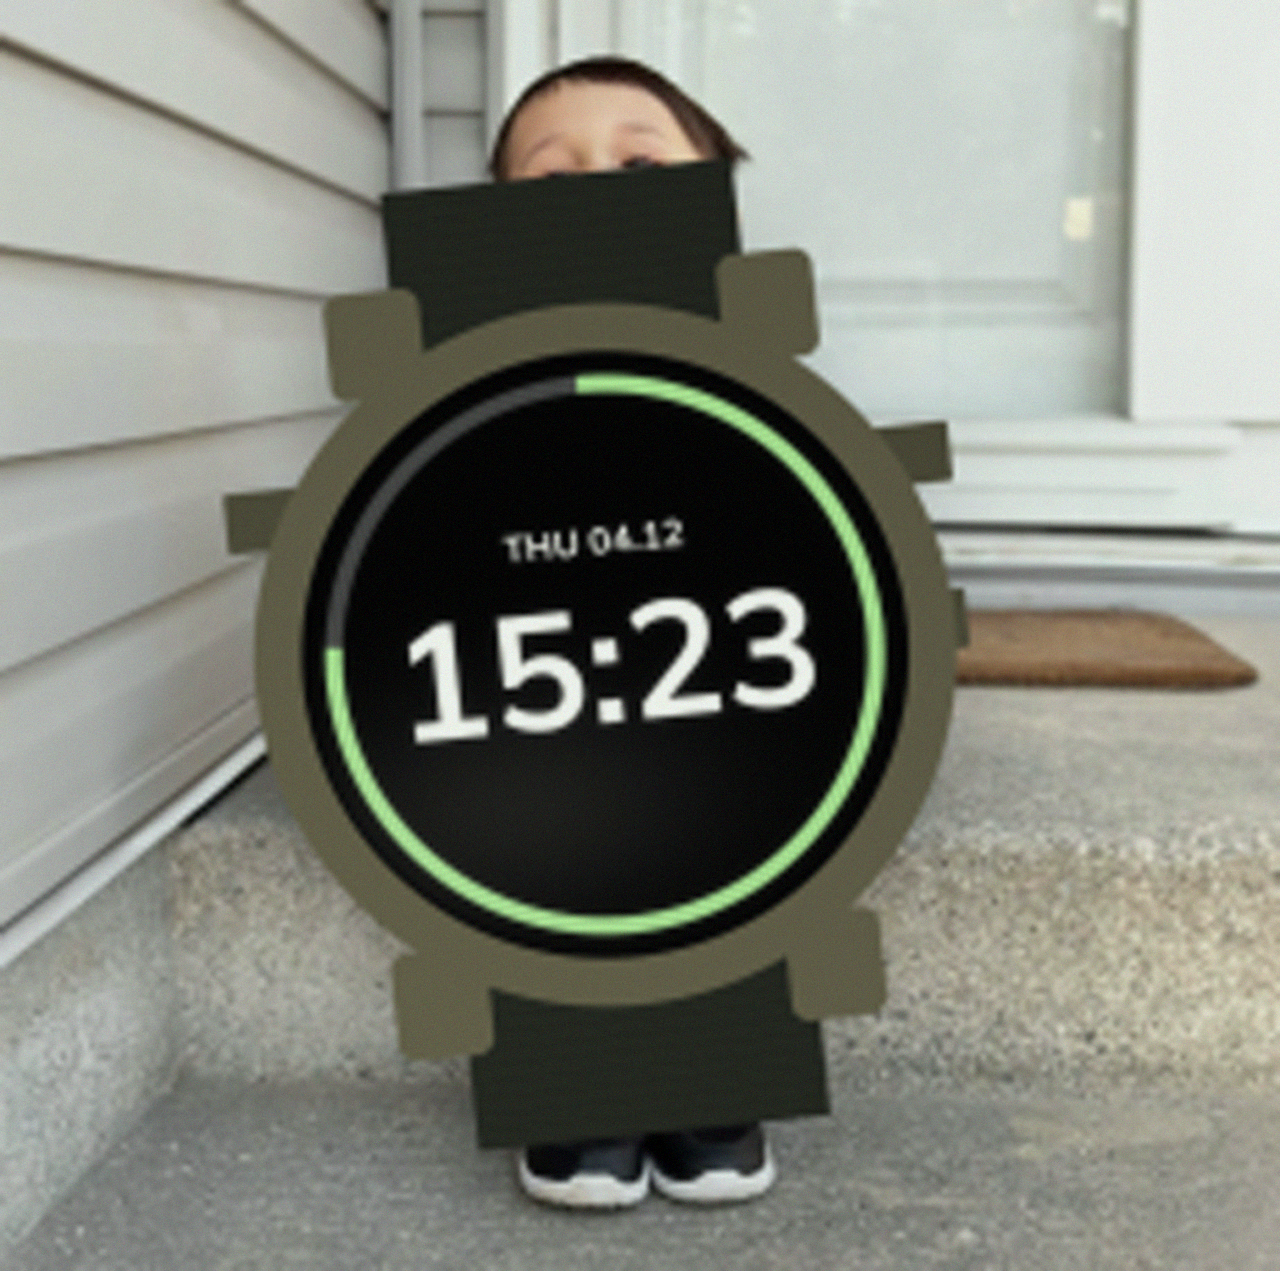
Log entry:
15h23
